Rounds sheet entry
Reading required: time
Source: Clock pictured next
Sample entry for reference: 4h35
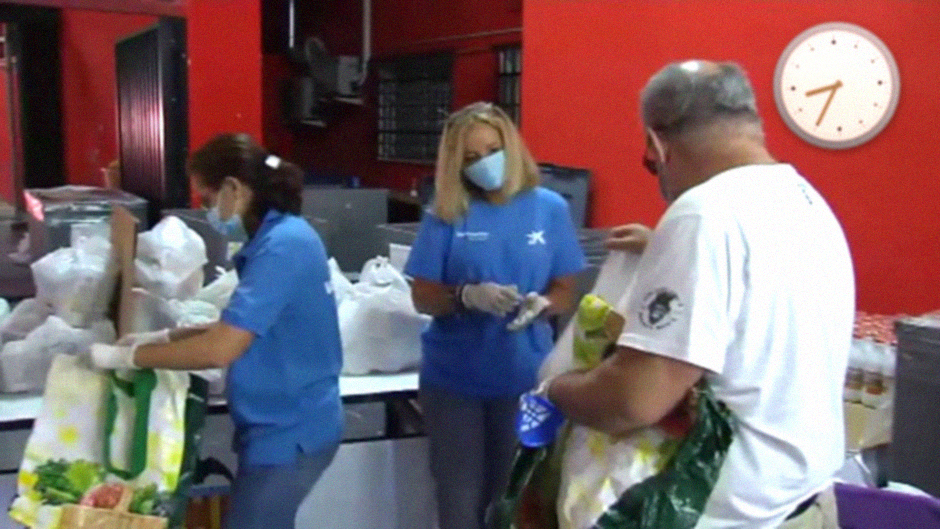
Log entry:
8h35
